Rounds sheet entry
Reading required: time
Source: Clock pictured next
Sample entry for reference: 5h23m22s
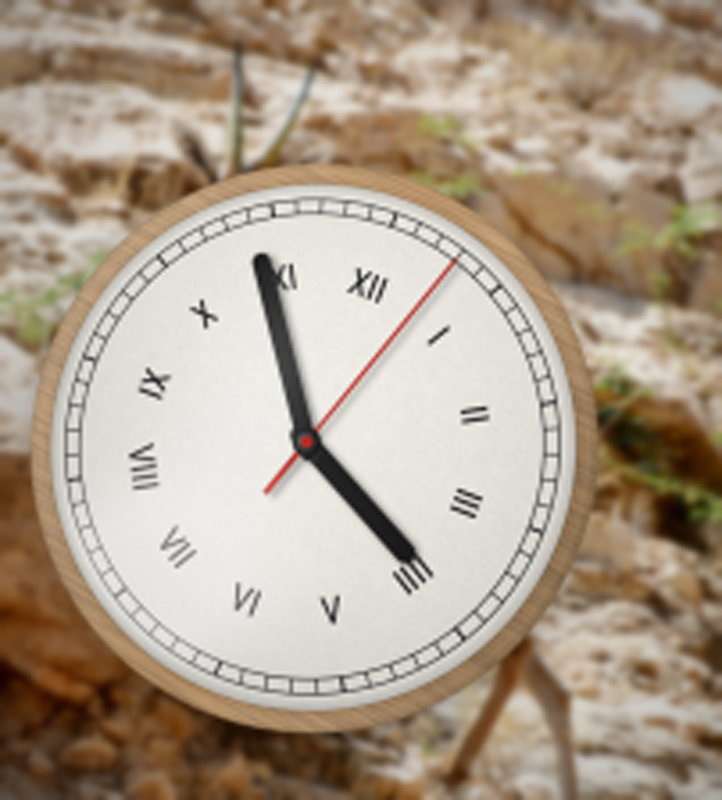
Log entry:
3h54m03s
